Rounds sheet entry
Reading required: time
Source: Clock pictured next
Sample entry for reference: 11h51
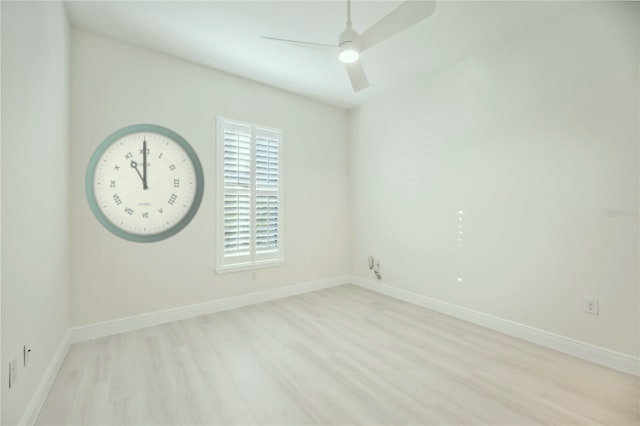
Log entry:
11h00
